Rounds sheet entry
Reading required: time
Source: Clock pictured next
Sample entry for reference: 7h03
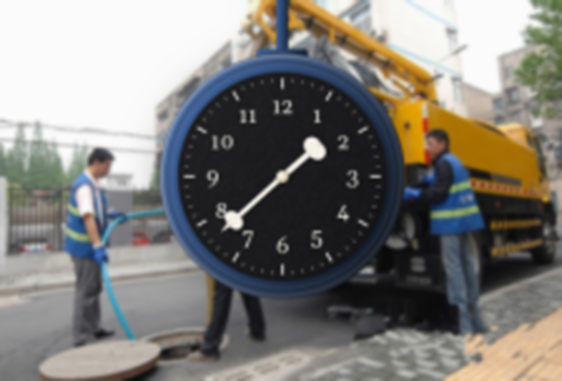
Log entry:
1h38
